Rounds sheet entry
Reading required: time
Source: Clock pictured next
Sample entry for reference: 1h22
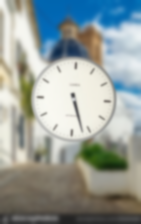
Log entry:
5h27
